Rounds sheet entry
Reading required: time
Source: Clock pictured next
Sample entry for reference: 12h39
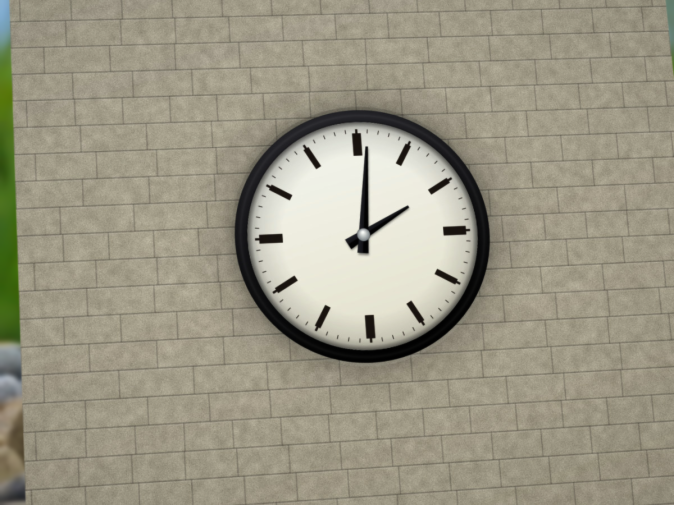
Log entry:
2h01
